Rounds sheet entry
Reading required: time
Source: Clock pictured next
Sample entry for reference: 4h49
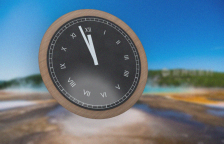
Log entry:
11h58
